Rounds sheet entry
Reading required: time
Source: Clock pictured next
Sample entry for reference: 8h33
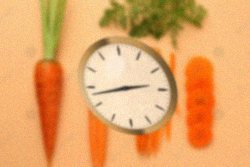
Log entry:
2h43
